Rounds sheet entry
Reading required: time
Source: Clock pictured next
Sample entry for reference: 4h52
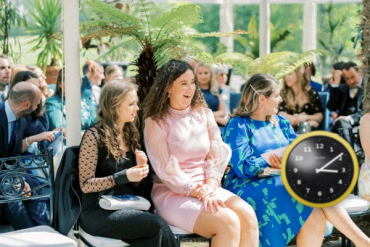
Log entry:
3h09
